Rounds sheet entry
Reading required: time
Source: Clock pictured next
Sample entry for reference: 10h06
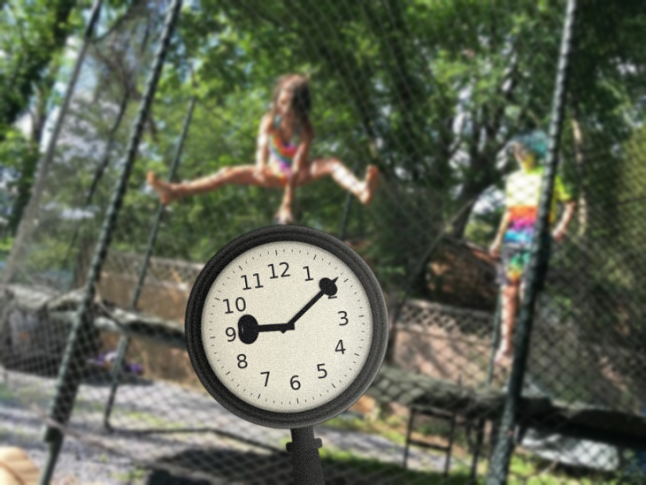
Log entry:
9h09
